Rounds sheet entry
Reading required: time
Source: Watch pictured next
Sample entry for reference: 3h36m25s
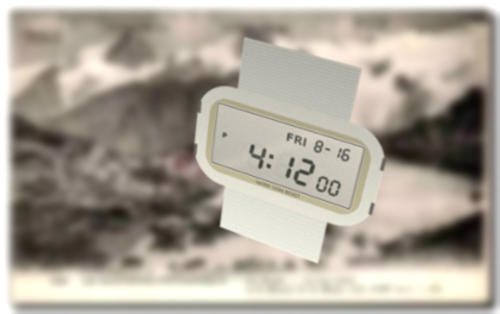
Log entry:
4h12m00s
